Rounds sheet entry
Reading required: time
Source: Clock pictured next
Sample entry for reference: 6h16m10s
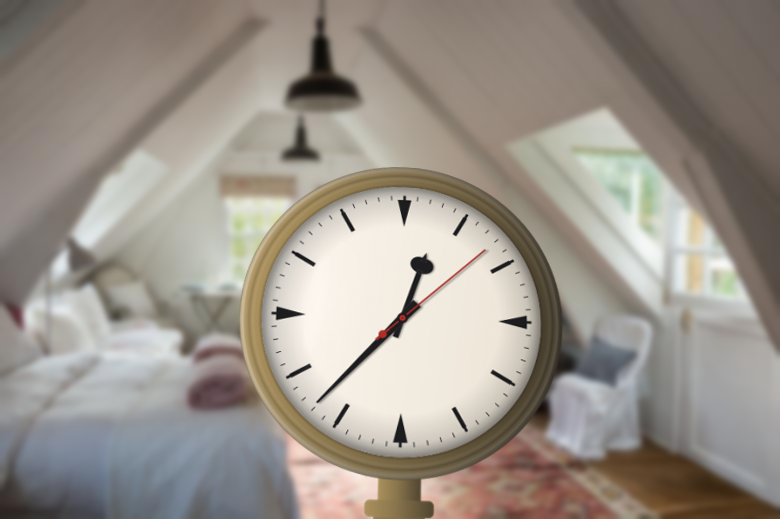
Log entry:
12h37m08s
